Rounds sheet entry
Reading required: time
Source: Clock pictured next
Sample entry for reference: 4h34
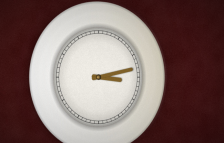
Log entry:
3h13
